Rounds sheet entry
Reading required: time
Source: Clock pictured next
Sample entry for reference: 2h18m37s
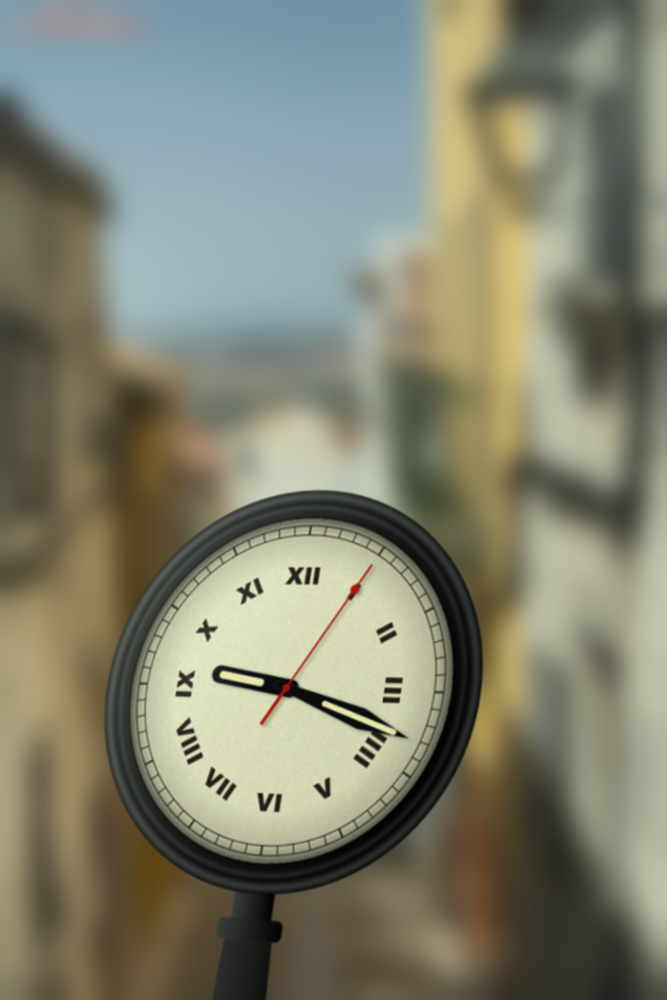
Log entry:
9h18m05s
